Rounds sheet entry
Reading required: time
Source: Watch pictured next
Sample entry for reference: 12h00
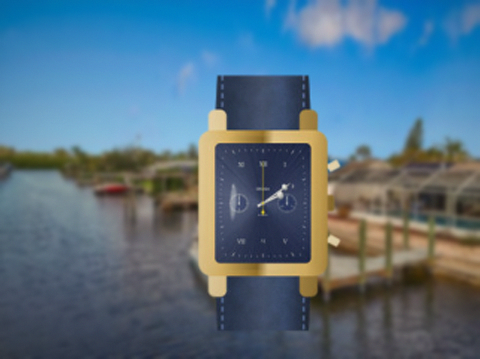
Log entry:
2h09
